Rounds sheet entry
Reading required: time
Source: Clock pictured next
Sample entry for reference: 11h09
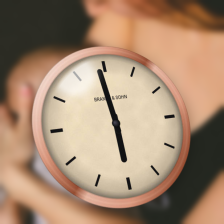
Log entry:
5h59
